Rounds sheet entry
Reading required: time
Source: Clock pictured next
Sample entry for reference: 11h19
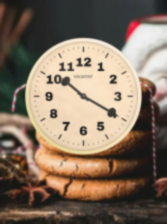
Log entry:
10h20
